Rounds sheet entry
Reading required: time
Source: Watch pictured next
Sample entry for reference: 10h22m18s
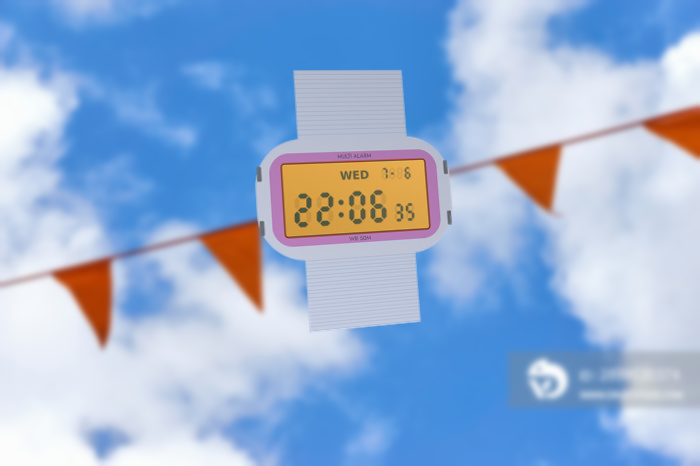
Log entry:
22h06m35s
